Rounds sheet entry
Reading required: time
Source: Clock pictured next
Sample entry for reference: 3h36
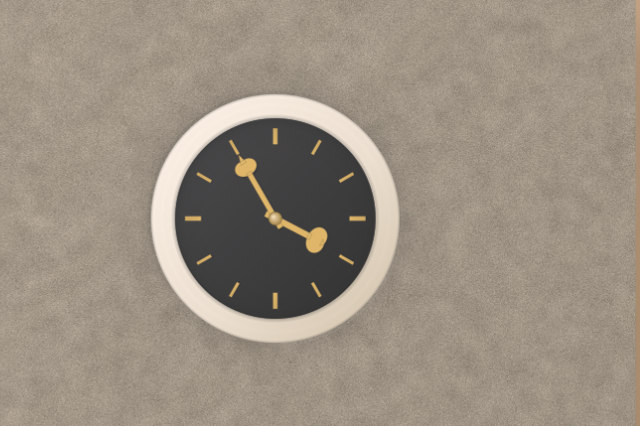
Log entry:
3h55
